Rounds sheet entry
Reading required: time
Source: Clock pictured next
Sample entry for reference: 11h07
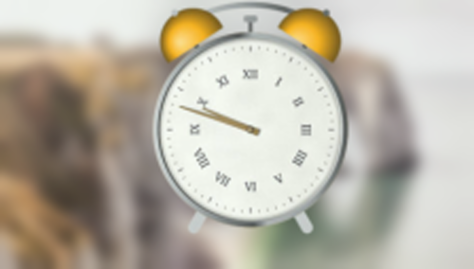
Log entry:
9h48
